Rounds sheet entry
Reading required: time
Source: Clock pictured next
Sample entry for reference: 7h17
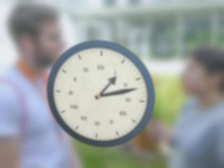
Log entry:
1h12
